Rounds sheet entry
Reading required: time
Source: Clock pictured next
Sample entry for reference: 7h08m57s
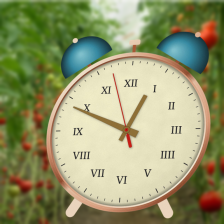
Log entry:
12h48m57s
